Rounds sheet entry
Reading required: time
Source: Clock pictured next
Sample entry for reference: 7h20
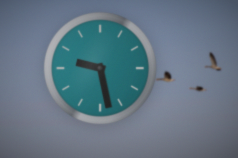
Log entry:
9h28
